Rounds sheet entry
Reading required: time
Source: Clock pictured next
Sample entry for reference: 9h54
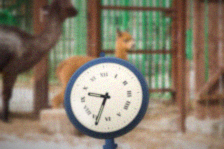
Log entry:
9h34
